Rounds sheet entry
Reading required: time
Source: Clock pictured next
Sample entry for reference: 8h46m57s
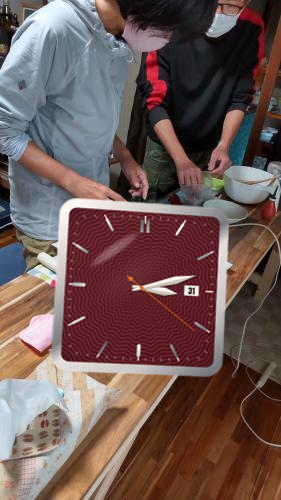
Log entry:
3h12m21s
